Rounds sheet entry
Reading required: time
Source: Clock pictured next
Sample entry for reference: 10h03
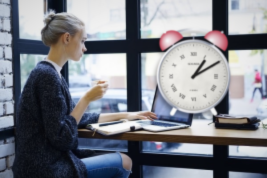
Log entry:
1h10
